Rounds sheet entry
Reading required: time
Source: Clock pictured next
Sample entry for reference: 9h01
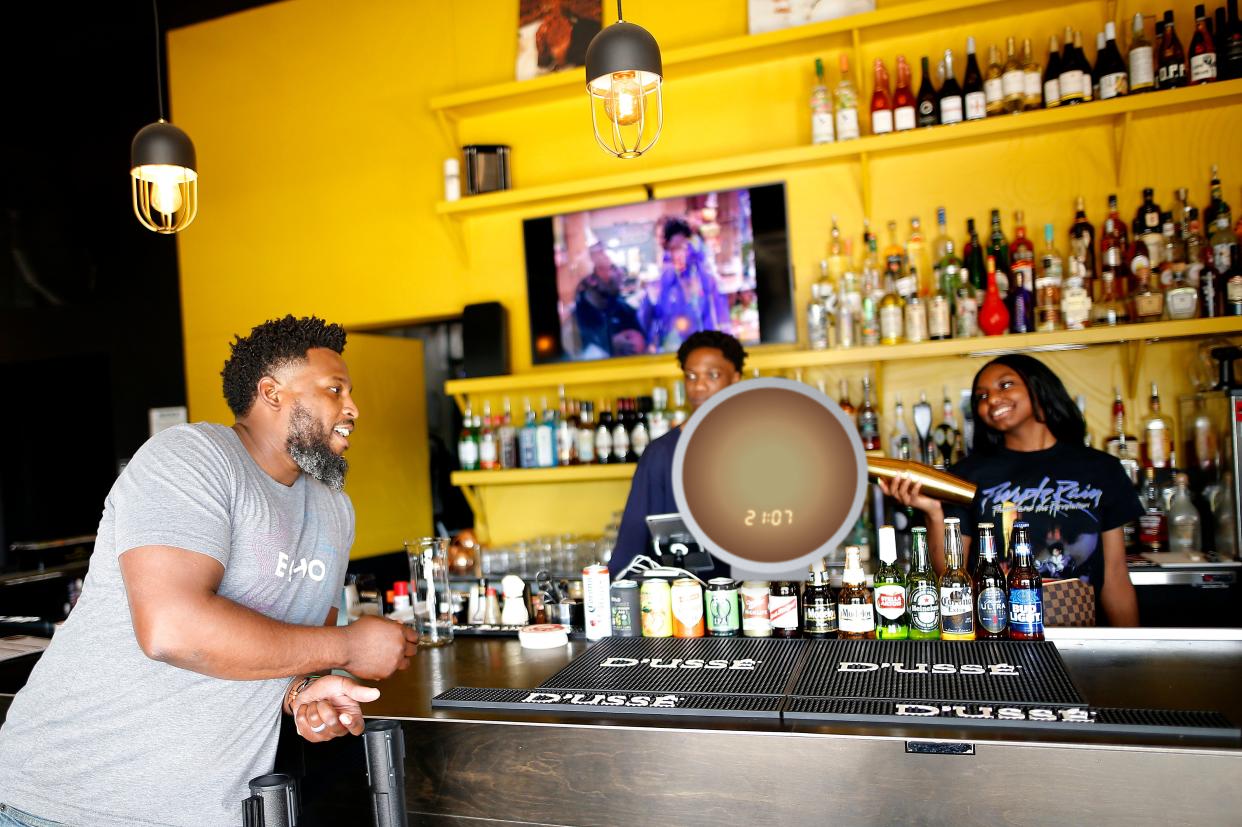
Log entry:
21h07
